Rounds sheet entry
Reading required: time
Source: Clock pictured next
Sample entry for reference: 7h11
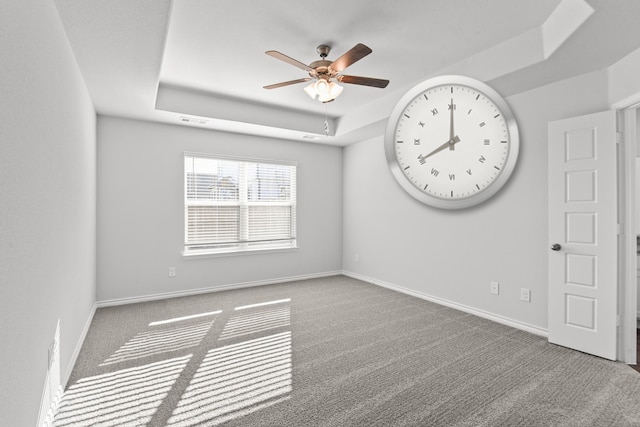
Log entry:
8h00
